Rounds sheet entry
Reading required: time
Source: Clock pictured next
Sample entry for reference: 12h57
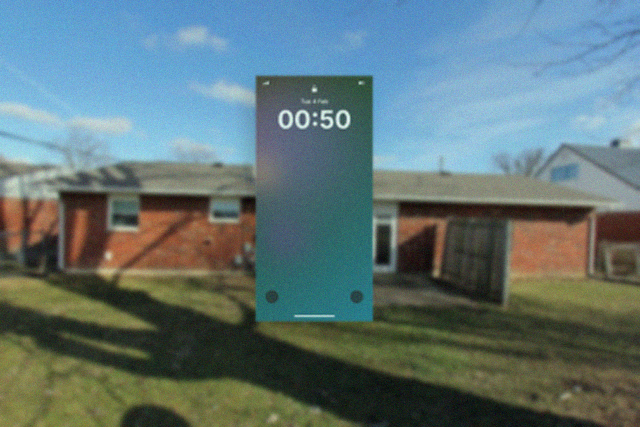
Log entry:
0h50
